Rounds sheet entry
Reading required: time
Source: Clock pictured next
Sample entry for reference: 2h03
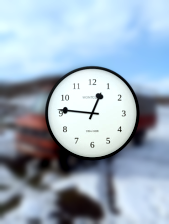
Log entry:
12h46
